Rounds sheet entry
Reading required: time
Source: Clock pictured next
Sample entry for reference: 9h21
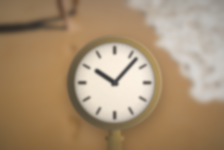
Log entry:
10h07
